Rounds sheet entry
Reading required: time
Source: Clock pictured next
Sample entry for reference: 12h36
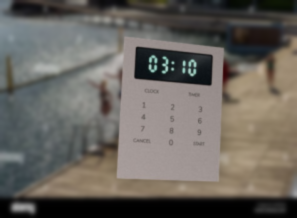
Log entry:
3h10
